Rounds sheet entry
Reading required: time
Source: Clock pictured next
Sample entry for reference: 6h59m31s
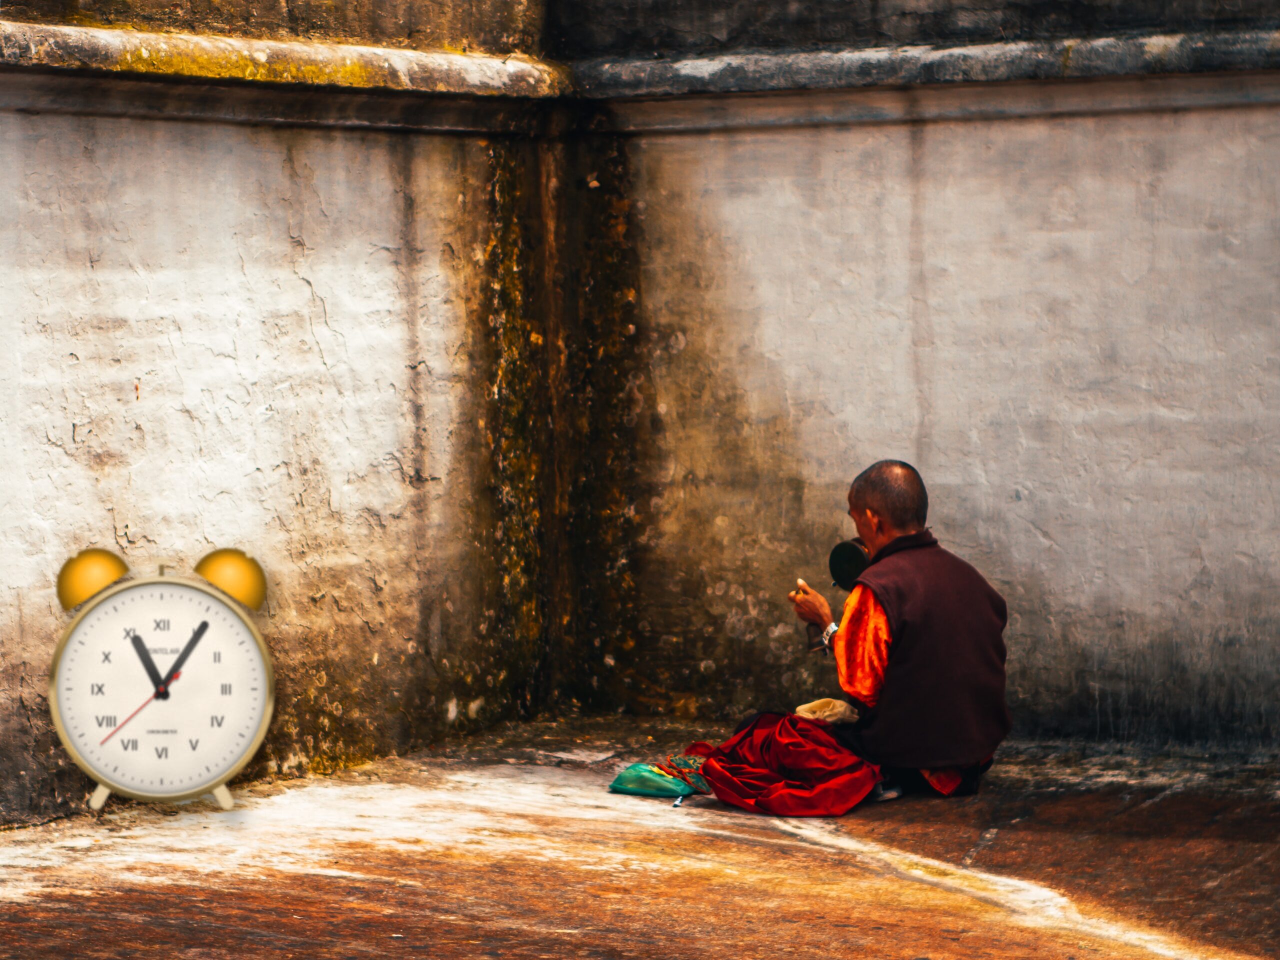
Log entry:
11h05m38s
